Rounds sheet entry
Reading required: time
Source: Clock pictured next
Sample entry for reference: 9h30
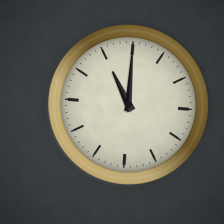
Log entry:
11h00
